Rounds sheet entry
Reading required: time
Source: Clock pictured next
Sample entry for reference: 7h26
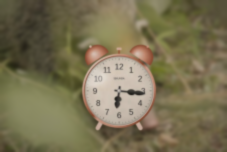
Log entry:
6h16
